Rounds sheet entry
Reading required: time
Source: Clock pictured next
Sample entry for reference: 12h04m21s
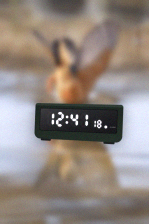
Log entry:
12h41m18s
